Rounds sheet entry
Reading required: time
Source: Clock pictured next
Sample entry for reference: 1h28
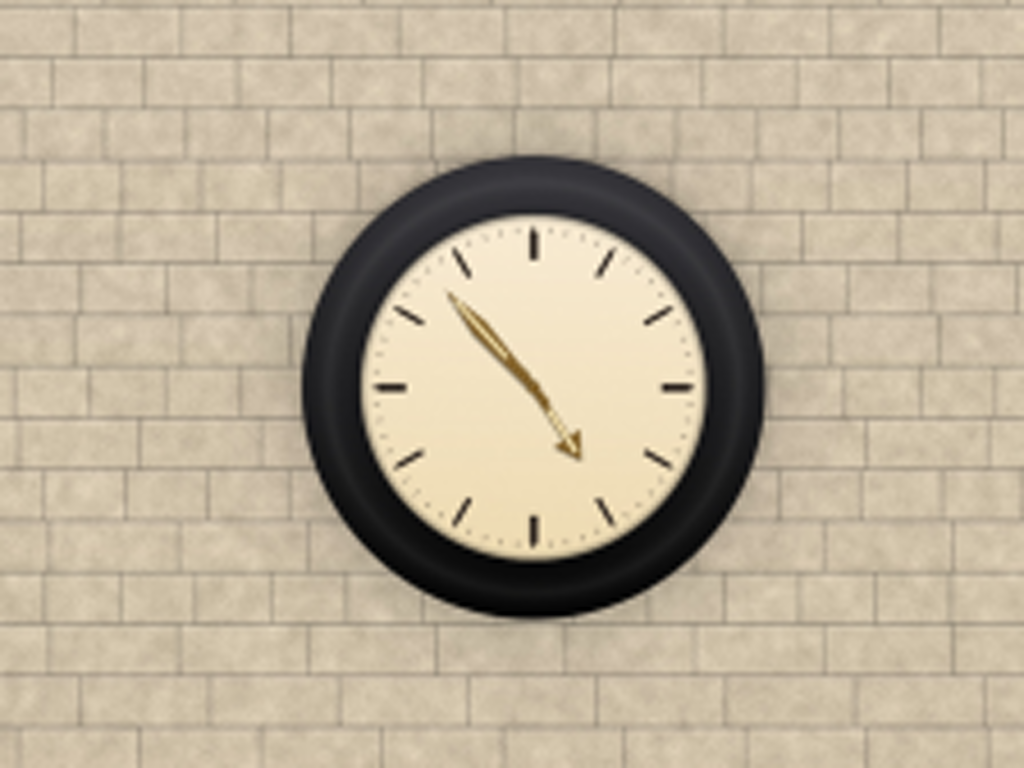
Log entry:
4h53
